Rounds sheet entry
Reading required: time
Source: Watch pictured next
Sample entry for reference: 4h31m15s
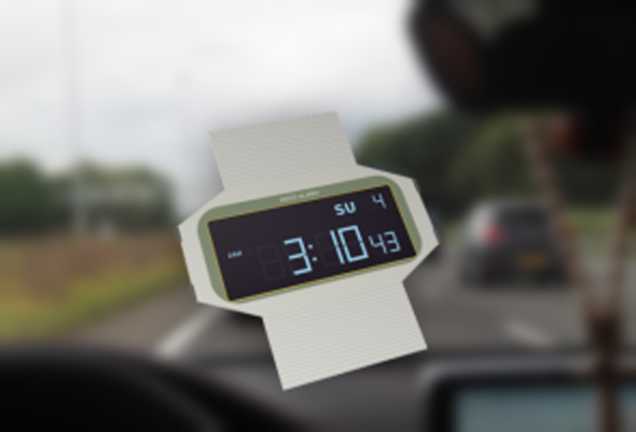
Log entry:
3h10m43s
